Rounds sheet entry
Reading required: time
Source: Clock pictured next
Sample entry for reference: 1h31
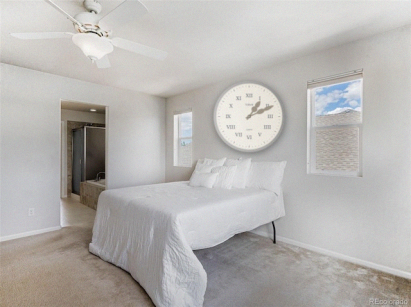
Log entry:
1h11
